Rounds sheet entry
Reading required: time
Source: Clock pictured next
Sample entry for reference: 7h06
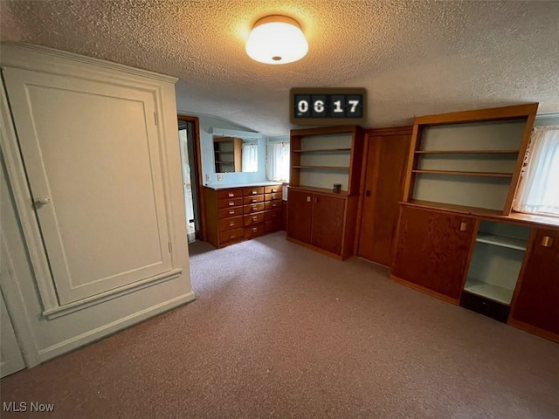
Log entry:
6h17
